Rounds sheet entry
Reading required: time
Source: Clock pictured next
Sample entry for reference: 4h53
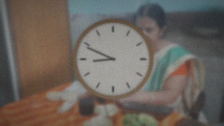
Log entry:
8h49
